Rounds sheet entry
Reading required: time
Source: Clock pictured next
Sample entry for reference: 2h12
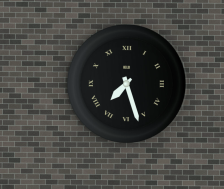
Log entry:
7h27
